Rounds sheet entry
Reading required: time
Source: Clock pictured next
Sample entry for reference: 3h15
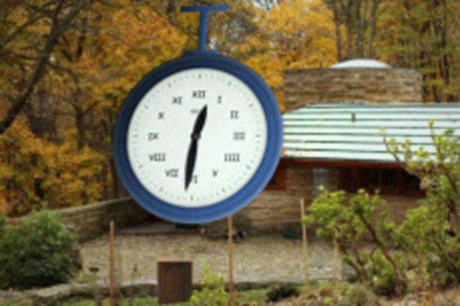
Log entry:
12h31
